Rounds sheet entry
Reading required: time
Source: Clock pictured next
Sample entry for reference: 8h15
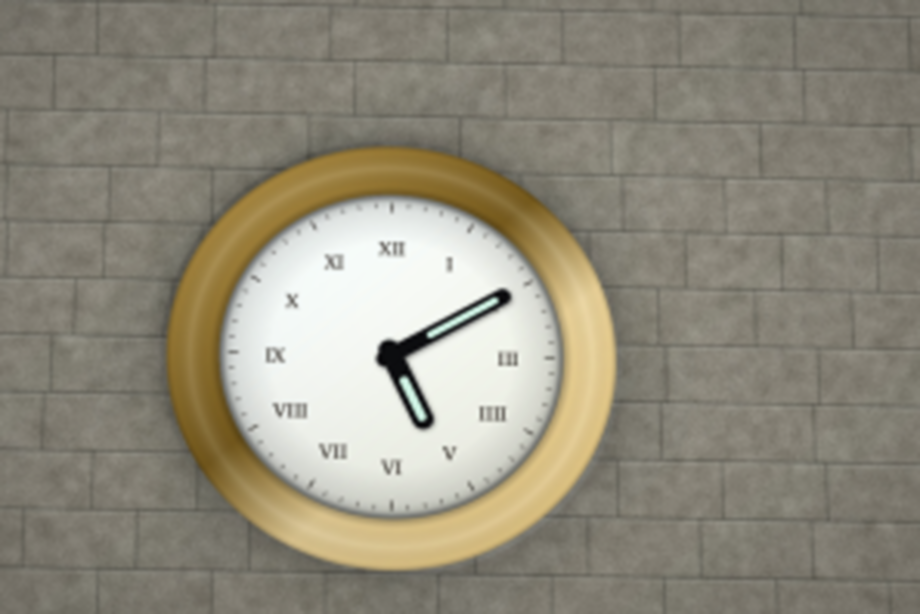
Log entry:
5h10
